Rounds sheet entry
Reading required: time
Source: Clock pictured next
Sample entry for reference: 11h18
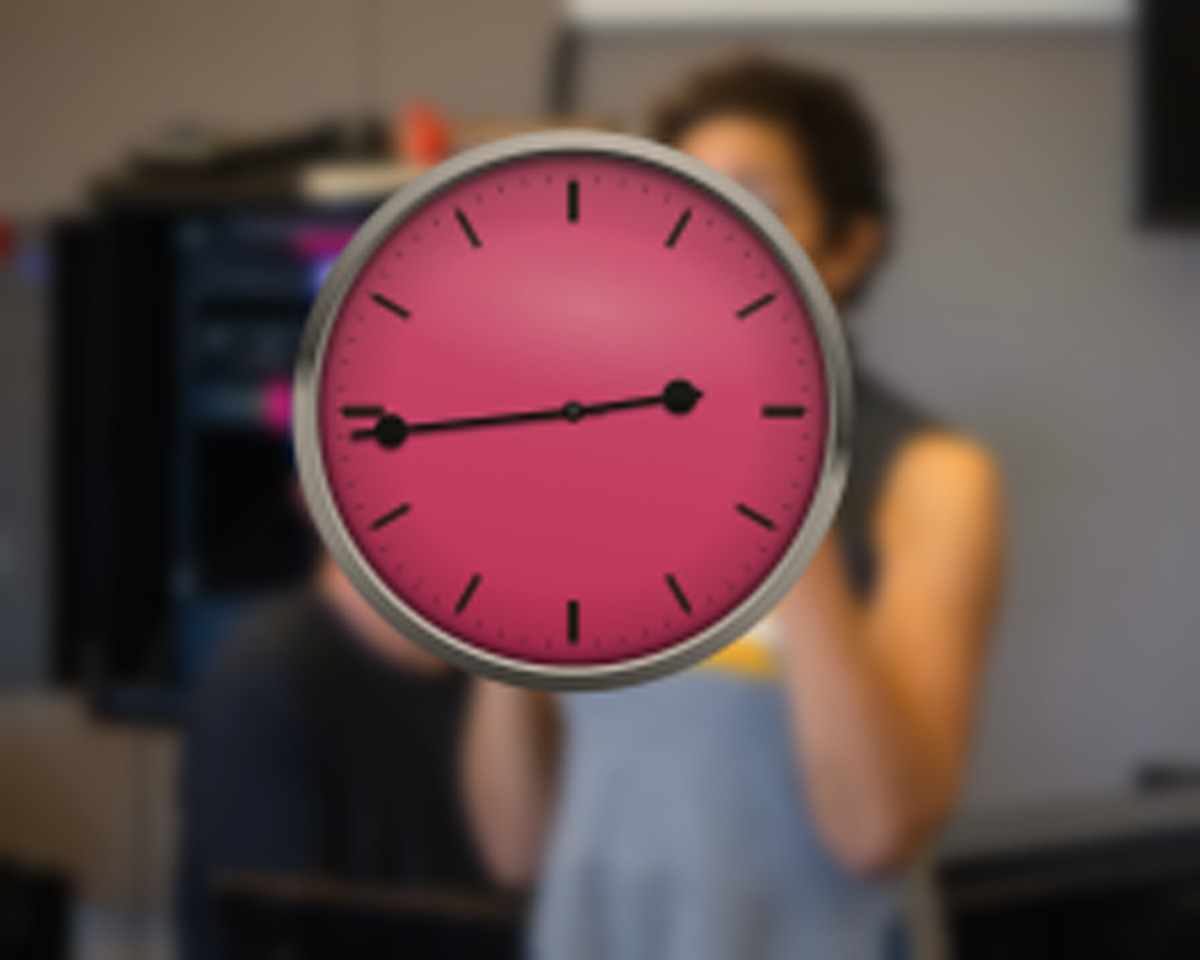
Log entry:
2h44
